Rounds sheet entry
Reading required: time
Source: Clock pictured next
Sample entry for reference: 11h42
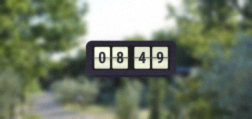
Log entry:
8h49
